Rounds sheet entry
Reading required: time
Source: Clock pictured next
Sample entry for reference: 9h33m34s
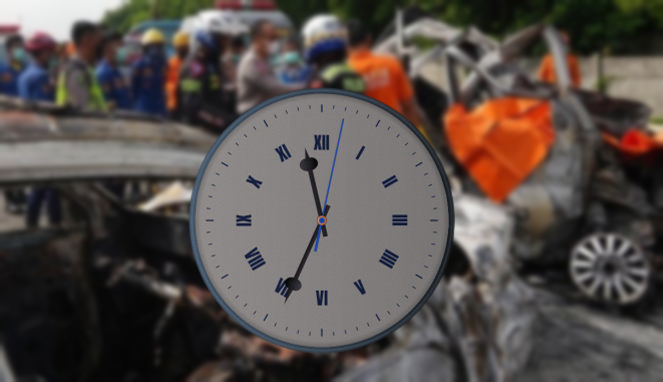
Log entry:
11h34m02s
